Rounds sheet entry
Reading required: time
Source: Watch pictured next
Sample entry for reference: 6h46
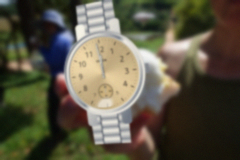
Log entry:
11h59
